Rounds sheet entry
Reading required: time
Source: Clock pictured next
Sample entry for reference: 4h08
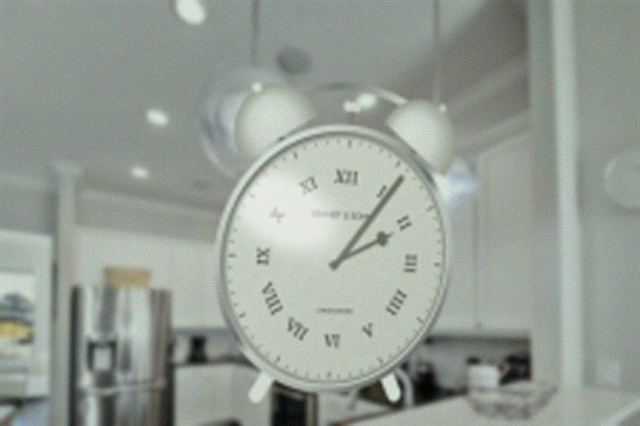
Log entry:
2h06
